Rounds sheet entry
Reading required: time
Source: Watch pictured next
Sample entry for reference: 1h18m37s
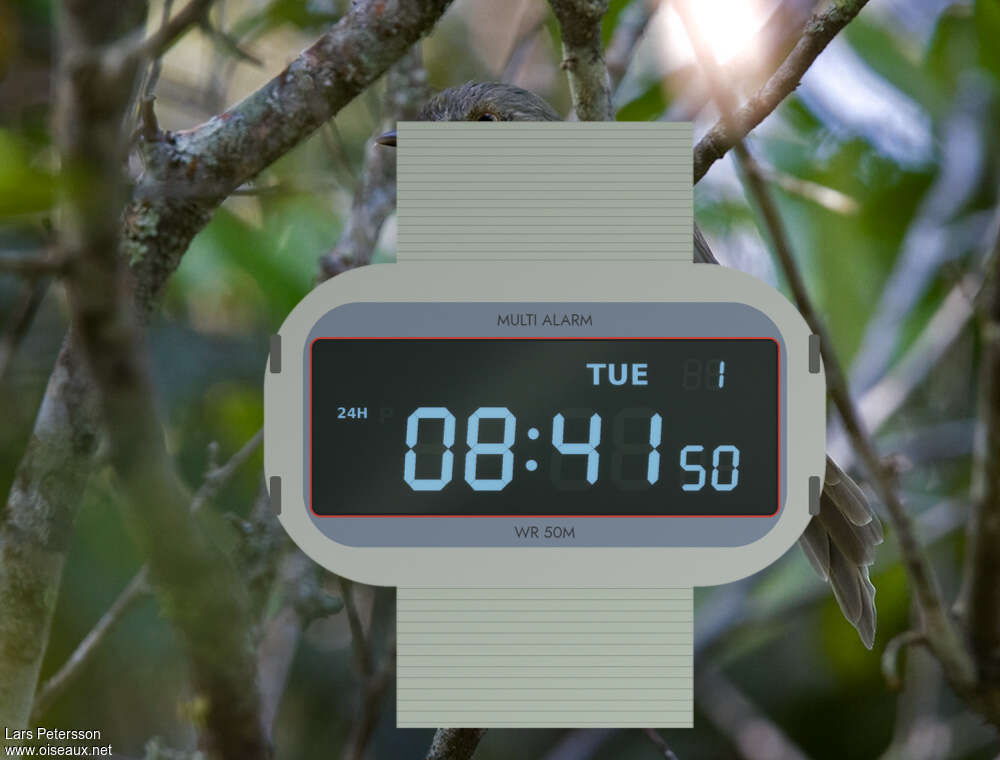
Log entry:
8h41m50s
